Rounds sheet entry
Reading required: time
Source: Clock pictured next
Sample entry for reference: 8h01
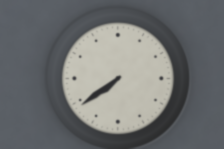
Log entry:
7h39
